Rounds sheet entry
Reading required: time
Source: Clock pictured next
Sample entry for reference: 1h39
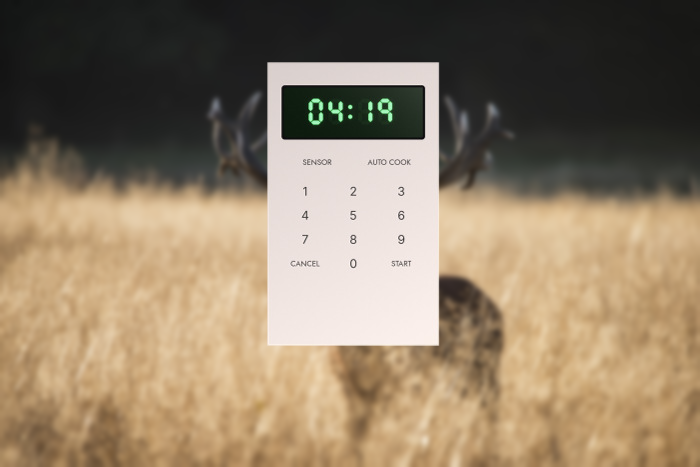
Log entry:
4h19
